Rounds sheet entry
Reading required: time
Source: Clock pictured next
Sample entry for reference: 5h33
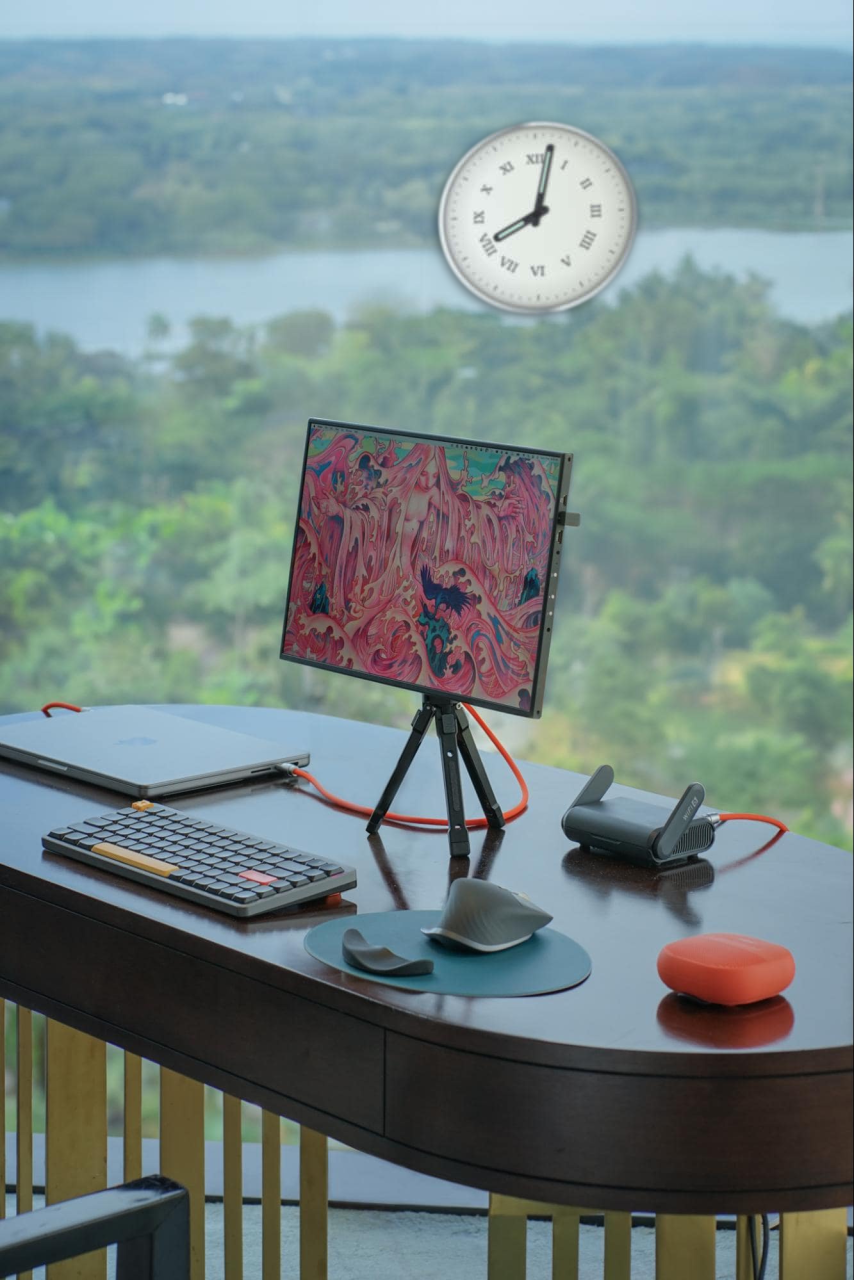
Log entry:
8h02
